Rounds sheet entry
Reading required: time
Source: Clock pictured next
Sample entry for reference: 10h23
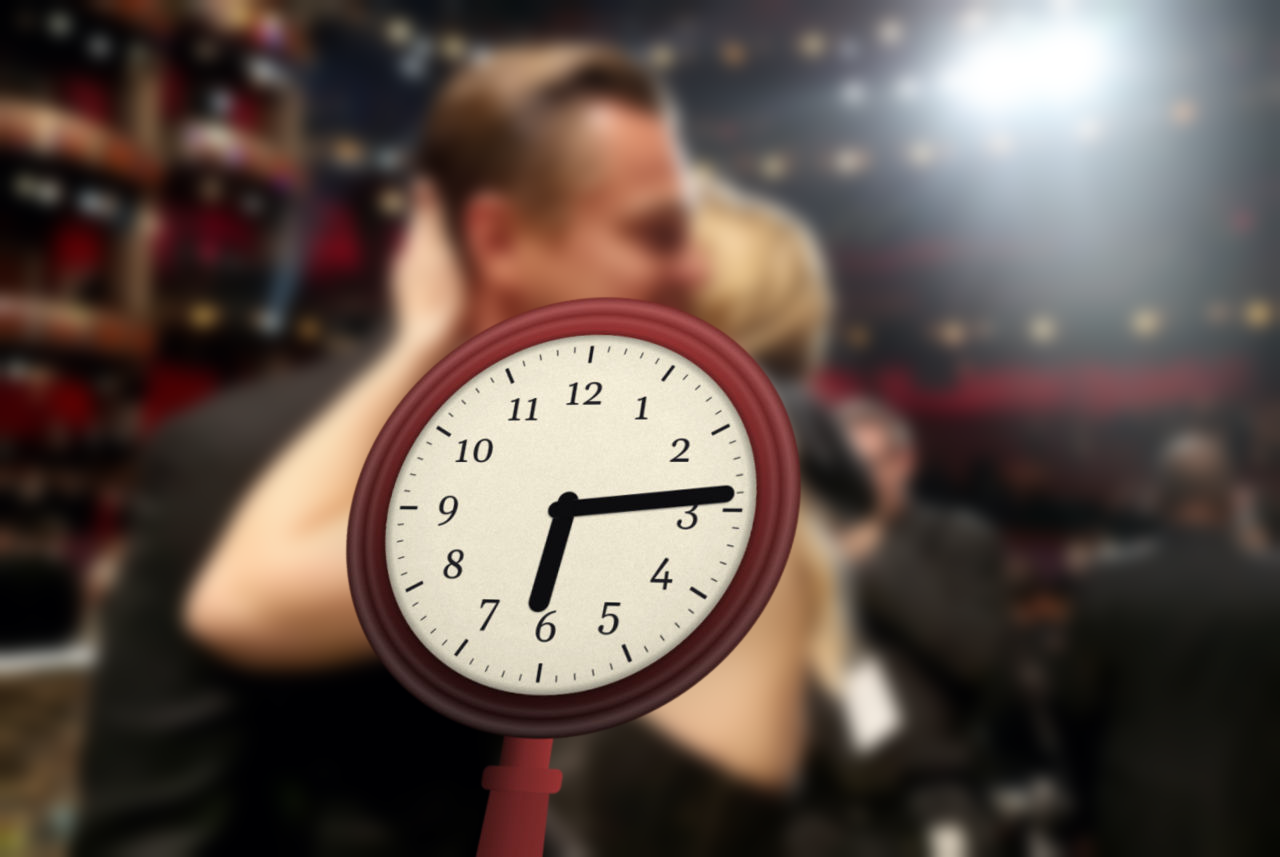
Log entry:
6h14
